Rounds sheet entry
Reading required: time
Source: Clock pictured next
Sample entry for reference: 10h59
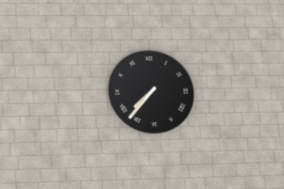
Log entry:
7h37
